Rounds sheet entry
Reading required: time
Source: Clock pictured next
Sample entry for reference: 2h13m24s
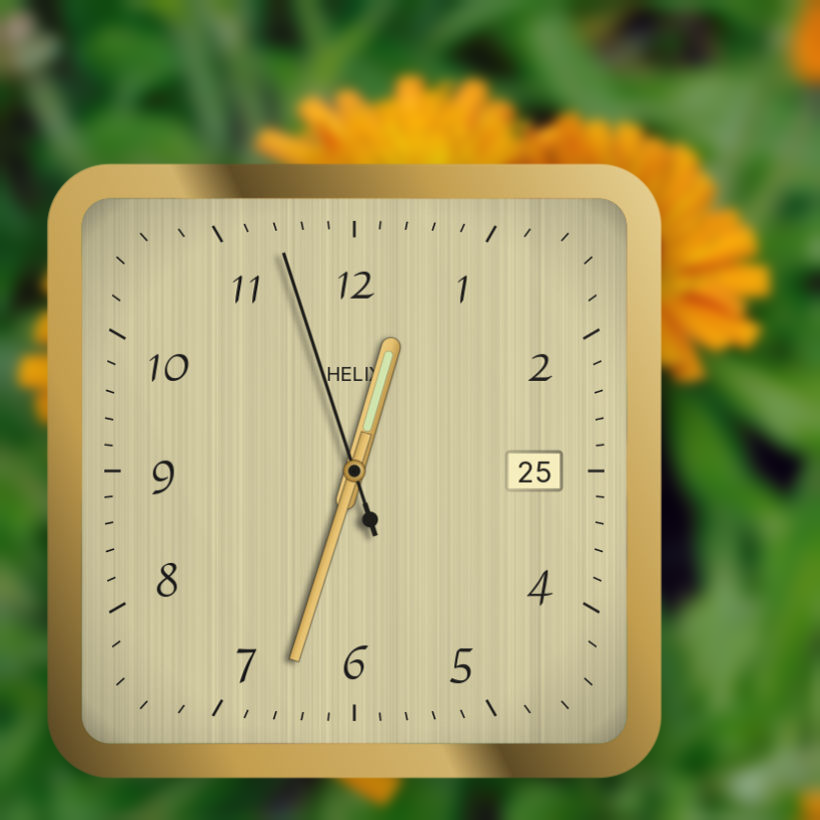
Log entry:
12h32m57s
